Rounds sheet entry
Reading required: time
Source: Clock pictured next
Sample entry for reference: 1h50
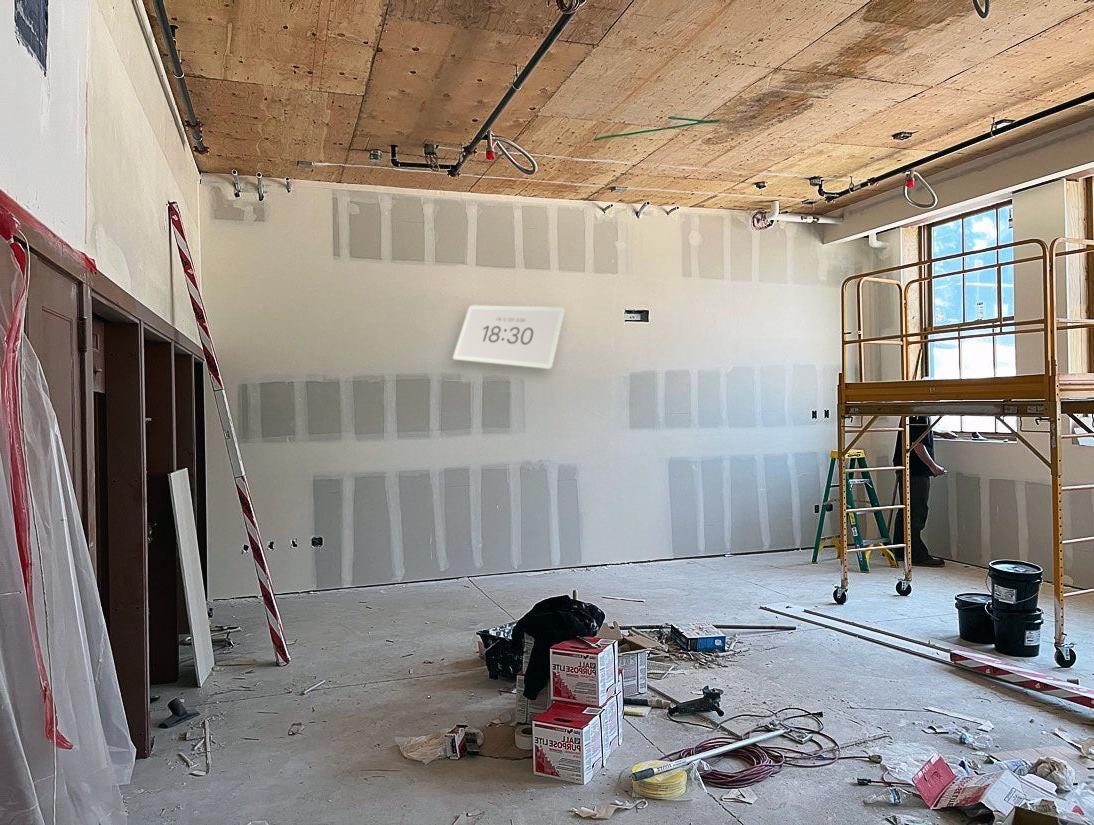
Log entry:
18h30
